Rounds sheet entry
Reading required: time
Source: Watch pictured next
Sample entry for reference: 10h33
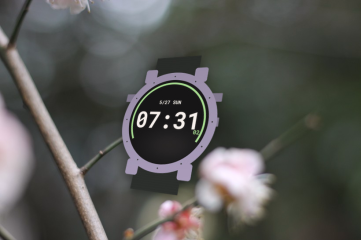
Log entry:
7h31
